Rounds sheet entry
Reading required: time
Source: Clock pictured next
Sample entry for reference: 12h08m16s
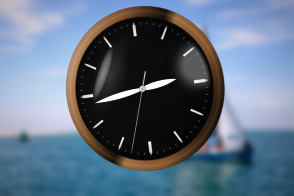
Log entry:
2h43m33s
